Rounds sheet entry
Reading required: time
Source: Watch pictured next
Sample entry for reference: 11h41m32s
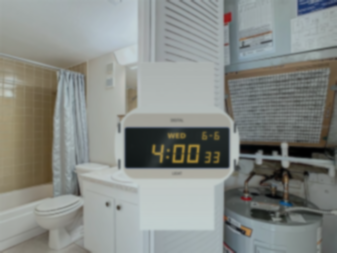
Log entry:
4h00m33s
